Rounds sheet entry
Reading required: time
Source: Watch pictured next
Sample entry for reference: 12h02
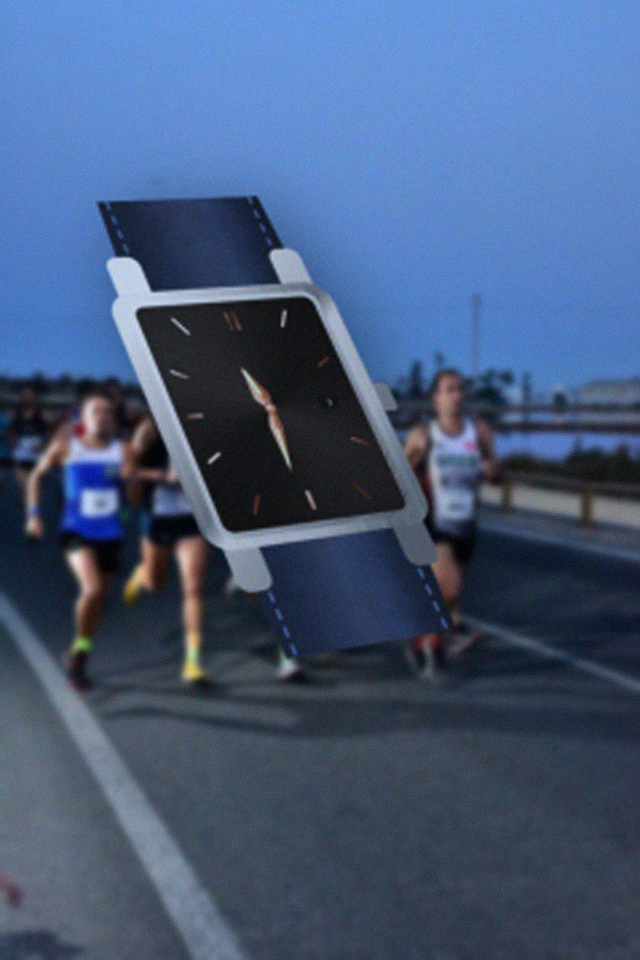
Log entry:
11h31
